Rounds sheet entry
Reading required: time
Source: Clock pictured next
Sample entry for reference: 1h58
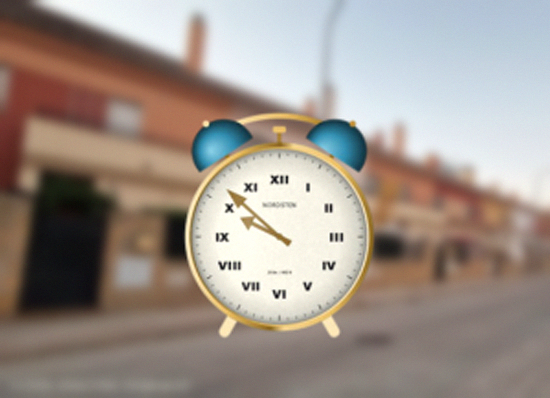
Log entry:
9h52
